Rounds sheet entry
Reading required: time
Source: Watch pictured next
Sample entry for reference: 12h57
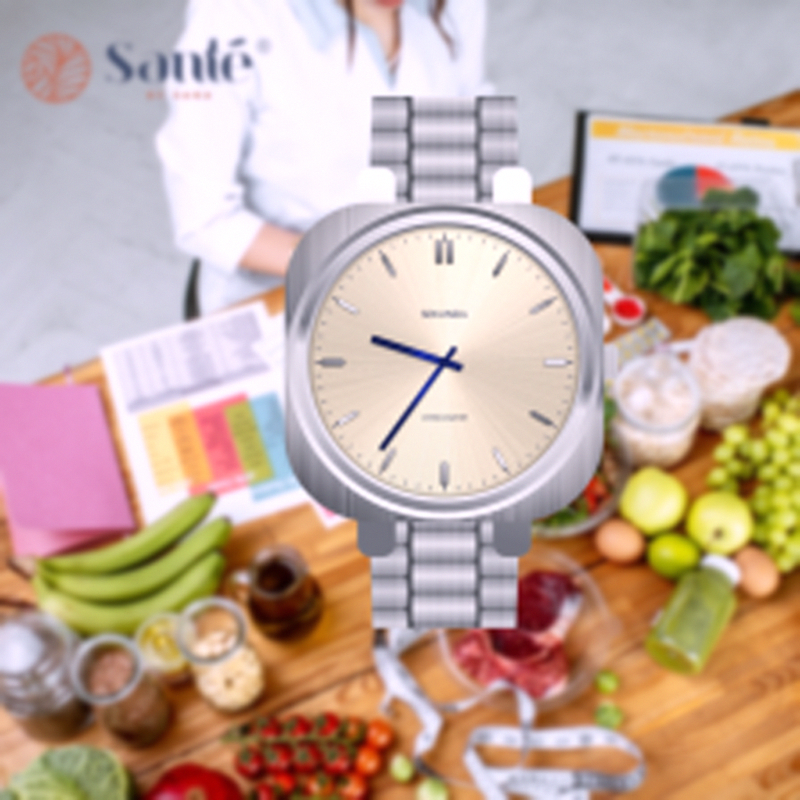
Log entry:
9h36
